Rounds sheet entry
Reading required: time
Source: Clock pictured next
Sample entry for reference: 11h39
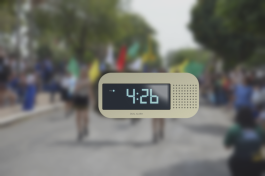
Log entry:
4h26
